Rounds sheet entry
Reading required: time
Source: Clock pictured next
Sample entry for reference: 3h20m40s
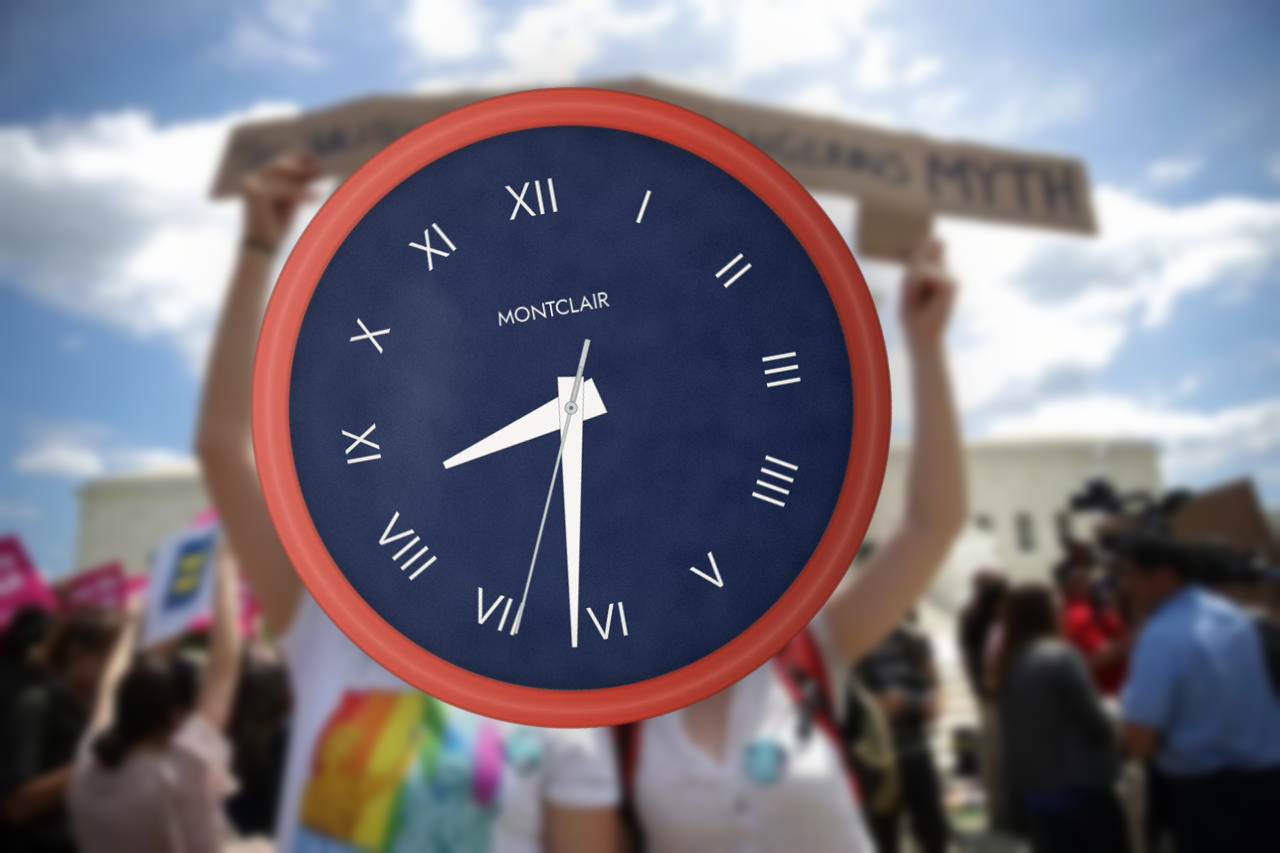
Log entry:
8h31m34s
